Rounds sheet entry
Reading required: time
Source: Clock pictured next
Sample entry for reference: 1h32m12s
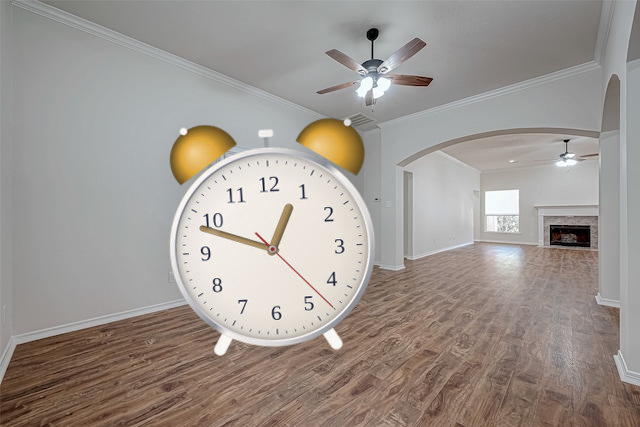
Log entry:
12h48m23s
